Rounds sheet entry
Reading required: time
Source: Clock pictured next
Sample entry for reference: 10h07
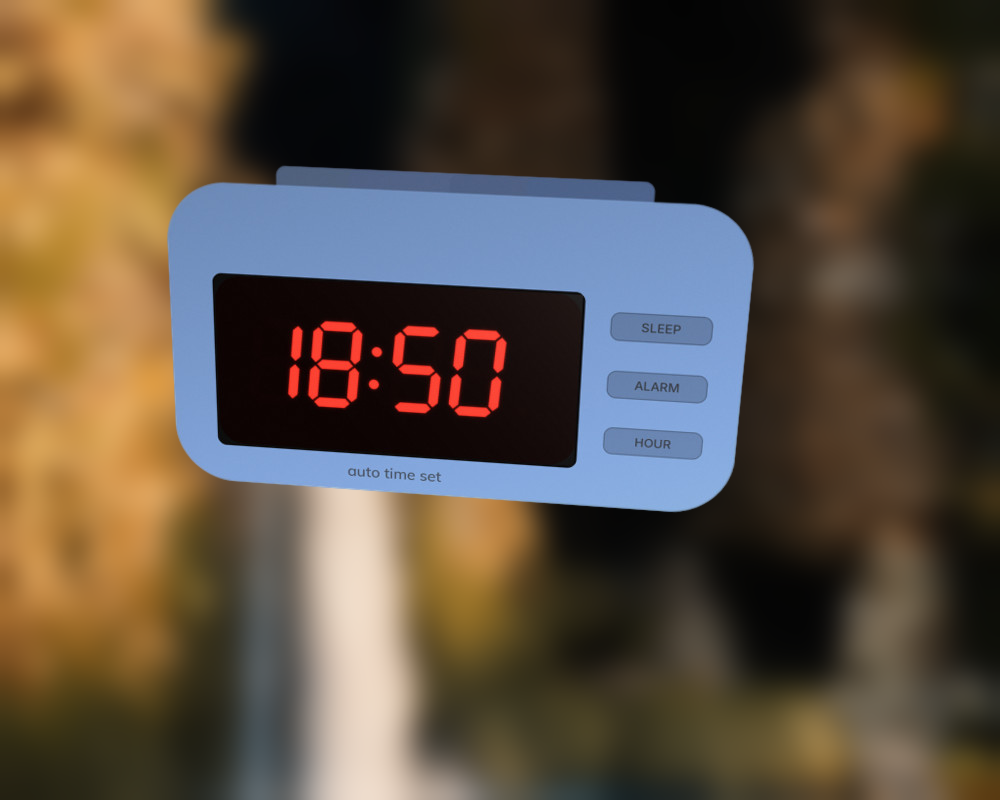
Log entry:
18h50
